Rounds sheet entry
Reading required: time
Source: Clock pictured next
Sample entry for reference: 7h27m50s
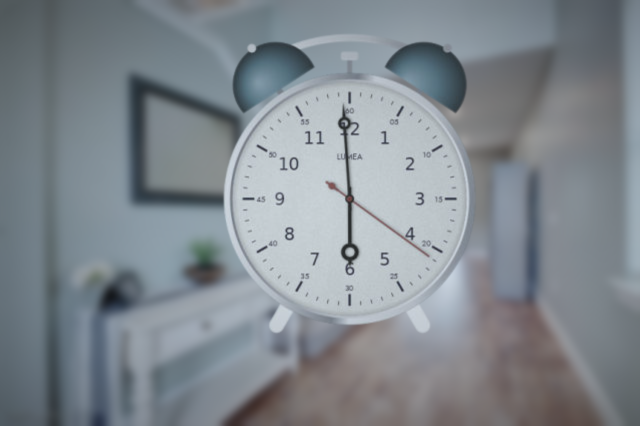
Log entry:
5h59m21s
